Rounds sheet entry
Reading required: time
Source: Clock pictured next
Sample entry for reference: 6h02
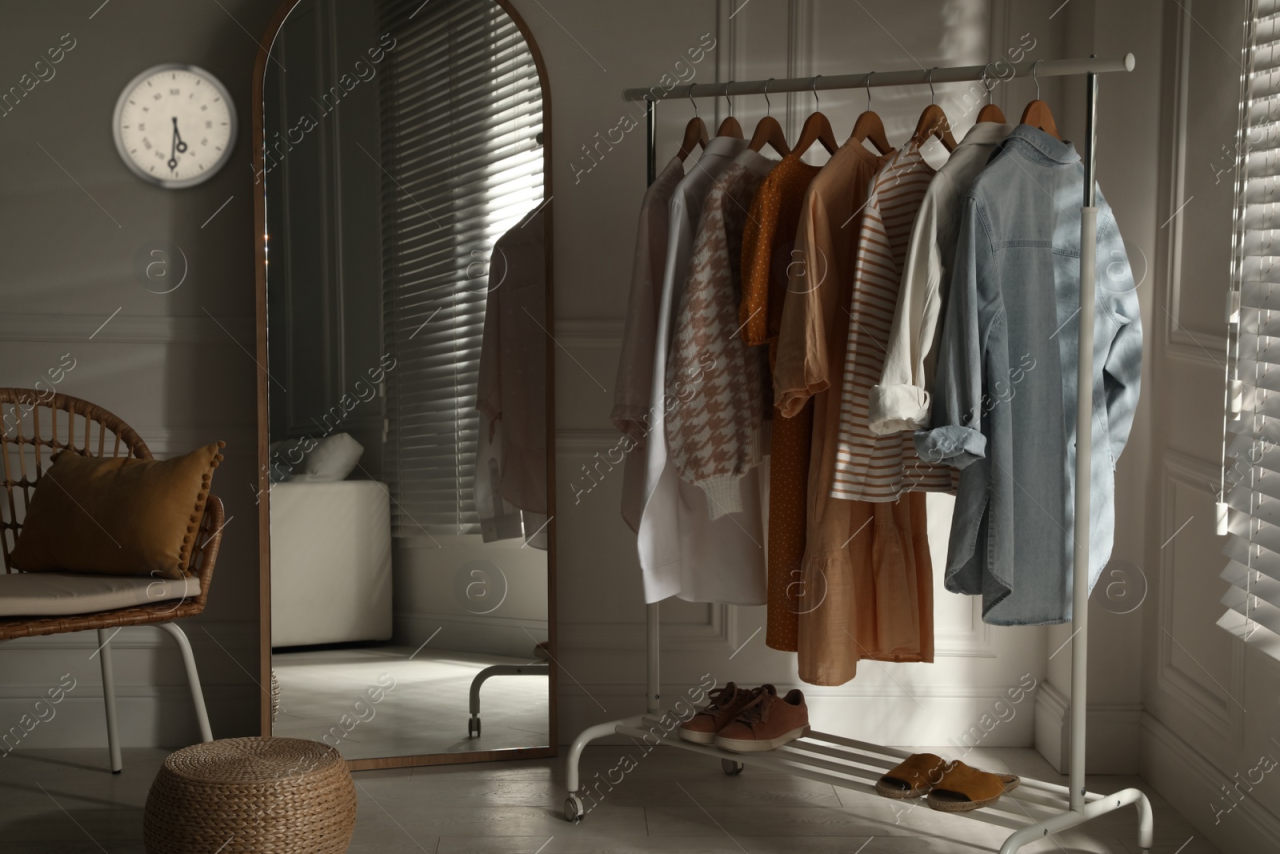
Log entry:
5h31
